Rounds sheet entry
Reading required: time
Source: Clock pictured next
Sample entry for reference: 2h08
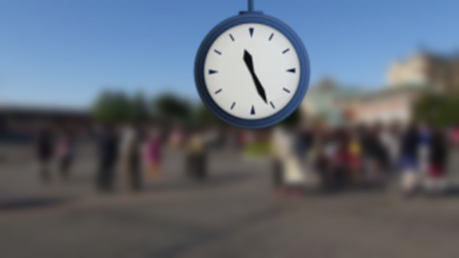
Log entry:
11h26
